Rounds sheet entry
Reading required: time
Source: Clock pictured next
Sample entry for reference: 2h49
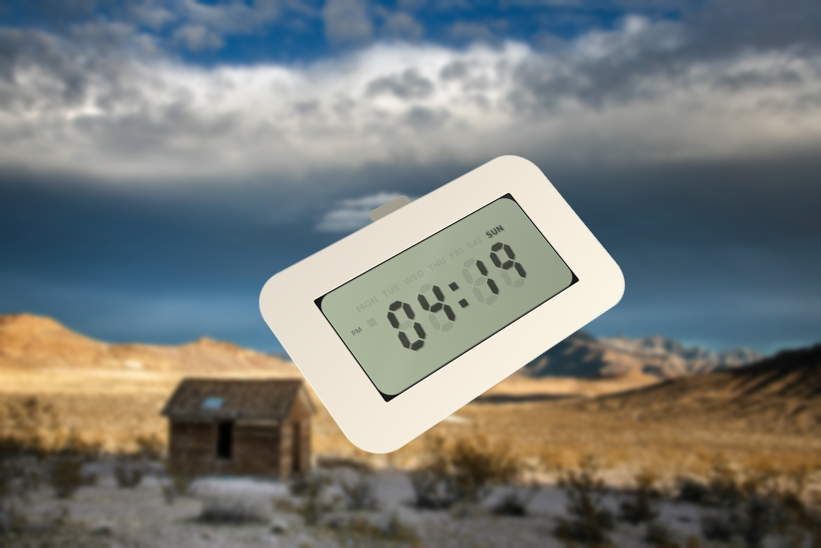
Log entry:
4h19
